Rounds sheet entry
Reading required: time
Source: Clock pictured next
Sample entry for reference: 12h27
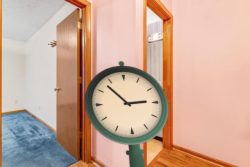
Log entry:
2h53
